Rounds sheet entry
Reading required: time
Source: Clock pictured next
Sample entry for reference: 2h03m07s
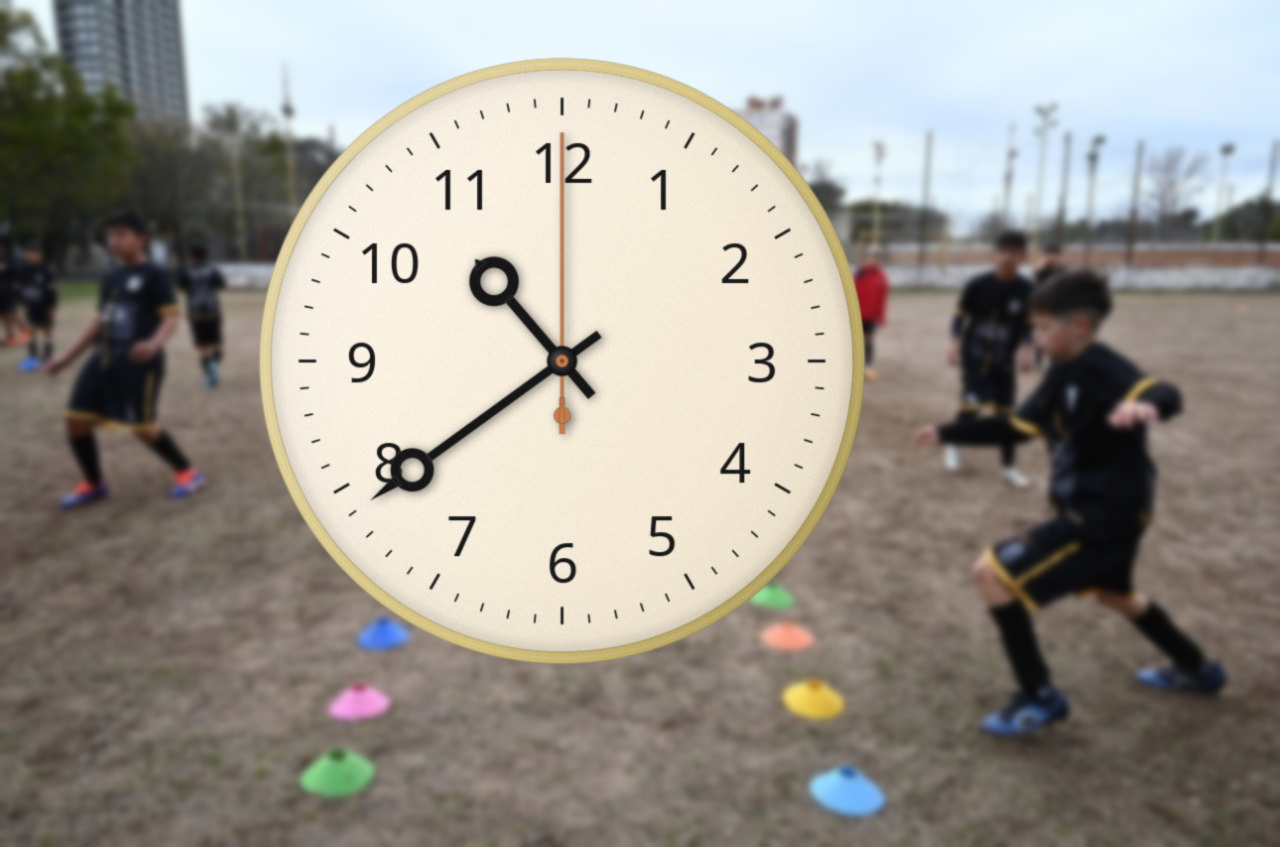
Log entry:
10h39m00s
